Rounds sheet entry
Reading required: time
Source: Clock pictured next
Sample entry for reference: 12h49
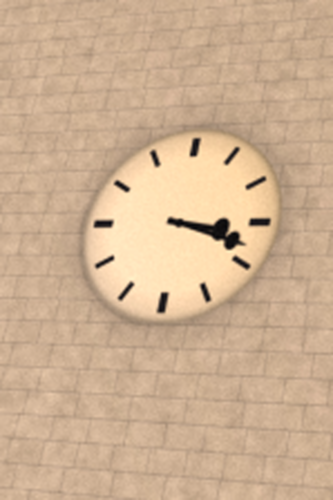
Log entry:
3h18
